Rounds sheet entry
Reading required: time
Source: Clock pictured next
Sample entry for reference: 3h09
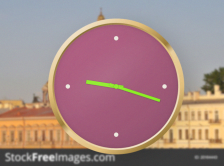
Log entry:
9h18
